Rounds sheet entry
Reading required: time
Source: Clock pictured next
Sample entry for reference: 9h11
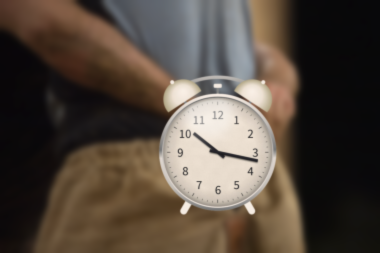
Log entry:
10h17
